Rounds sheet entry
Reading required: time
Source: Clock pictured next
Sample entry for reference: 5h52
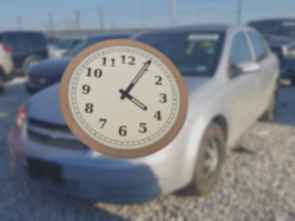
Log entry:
4h05
